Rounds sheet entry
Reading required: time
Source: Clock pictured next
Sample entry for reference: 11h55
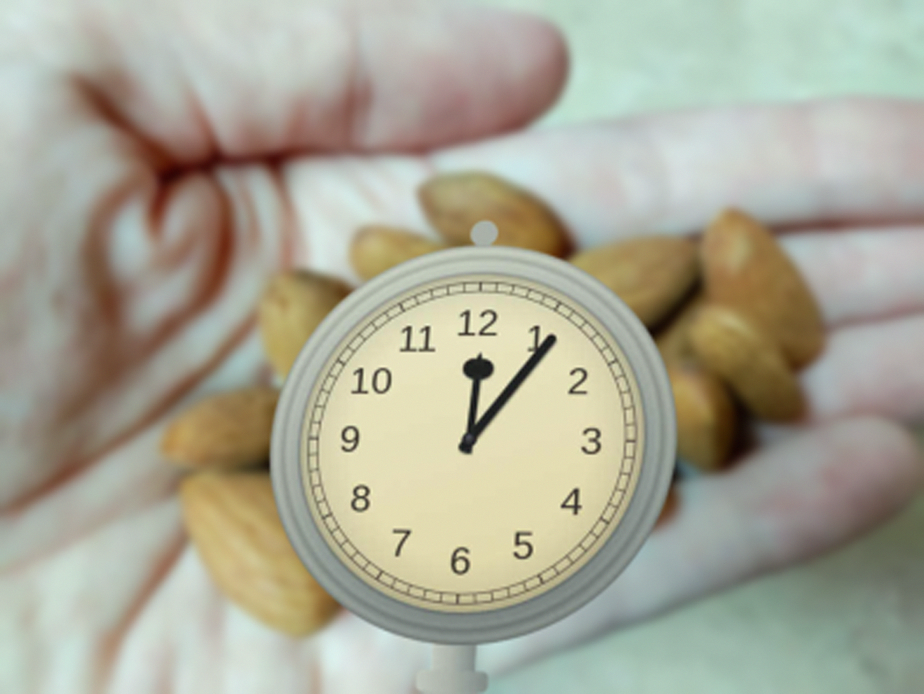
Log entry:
12h06
